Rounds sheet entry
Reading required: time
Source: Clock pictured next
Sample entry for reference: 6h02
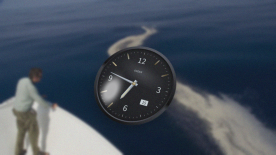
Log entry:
6h47
